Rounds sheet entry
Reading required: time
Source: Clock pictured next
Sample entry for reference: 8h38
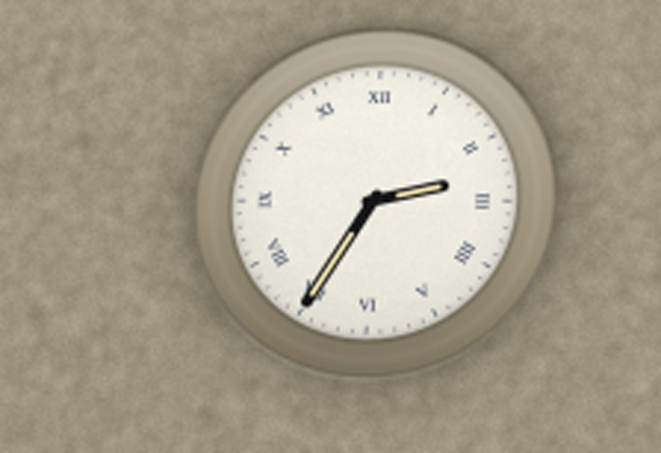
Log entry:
2h35
